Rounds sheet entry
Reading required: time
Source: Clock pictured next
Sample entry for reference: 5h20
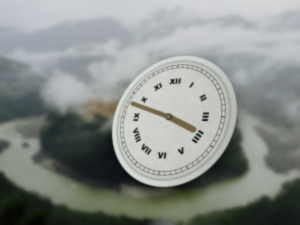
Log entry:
3h48
